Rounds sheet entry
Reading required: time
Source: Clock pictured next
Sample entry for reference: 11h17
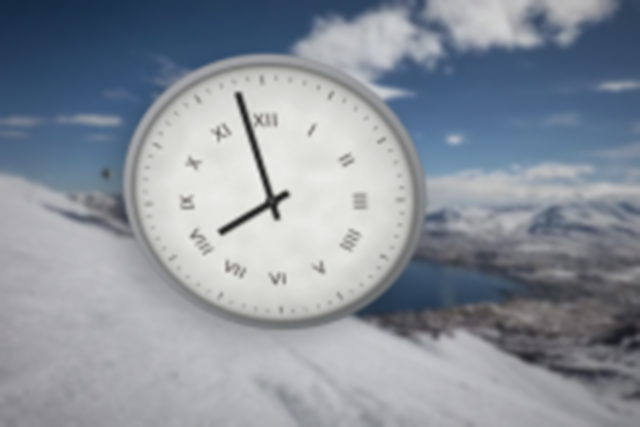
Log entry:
7h58
